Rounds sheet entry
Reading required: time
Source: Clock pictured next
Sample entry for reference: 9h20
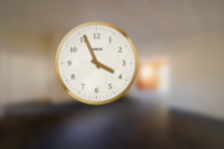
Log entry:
3h56
